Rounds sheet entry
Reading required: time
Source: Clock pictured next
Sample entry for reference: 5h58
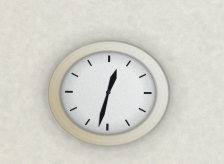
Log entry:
12h32
